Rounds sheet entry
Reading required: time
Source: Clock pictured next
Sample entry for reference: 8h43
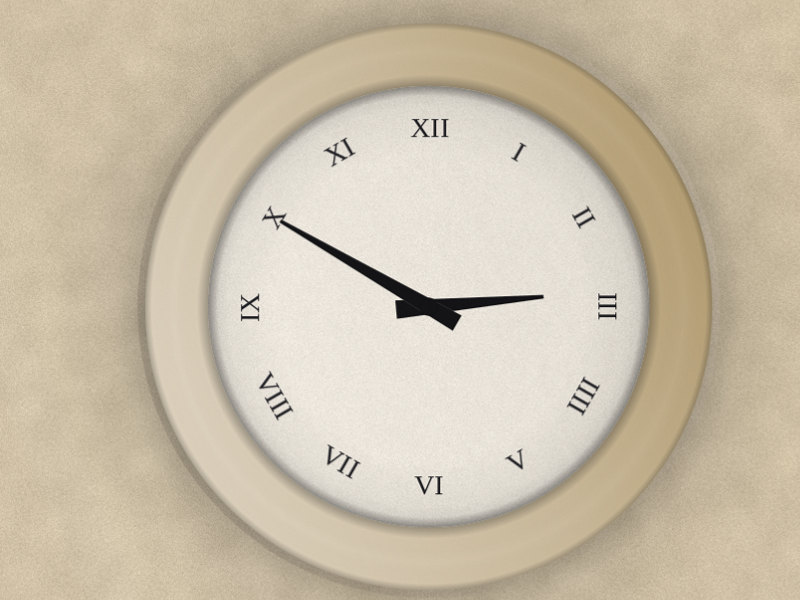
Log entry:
2h50
